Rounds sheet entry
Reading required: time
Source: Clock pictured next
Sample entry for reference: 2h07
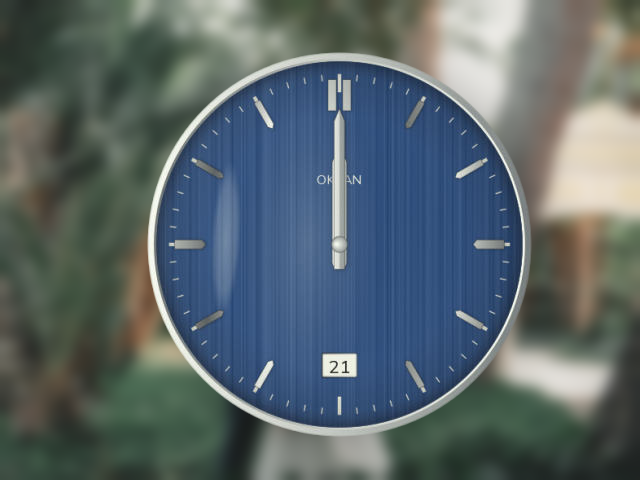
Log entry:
12h00
